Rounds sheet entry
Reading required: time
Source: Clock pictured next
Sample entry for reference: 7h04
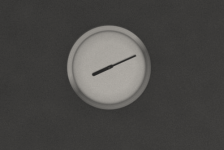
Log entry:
8h11
